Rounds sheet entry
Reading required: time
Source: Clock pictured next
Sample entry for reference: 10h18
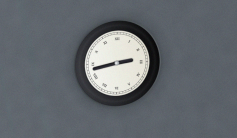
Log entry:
2h43
